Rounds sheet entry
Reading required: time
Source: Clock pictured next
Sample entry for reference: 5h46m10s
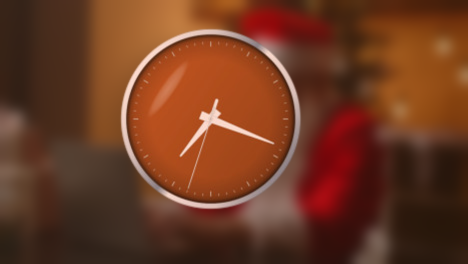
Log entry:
7h18m33s
